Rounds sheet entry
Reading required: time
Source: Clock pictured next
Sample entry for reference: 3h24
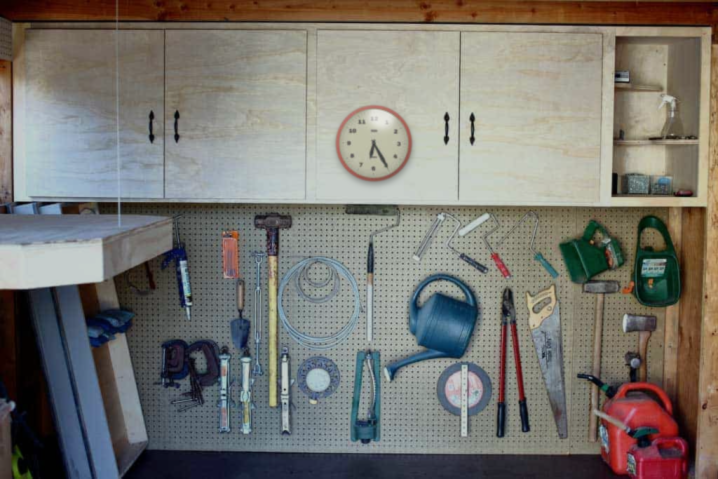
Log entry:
6h25
